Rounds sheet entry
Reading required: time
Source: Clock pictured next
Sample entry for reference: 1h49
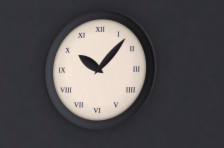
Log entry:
10h07
